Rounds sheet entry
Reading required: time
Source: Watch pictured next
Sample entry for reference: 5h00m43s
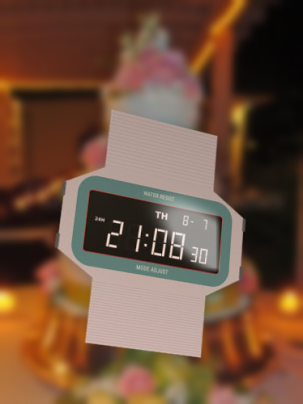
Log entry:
21h08m30s
